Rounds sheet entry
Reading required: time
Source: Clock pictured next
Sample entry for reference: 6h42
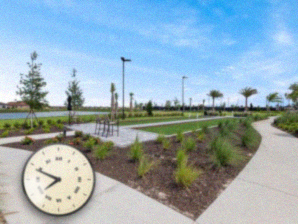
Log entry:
7h49
